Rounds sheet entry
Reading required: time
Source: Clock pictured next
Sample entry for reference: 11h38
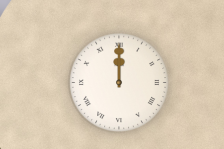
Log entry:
12h00
